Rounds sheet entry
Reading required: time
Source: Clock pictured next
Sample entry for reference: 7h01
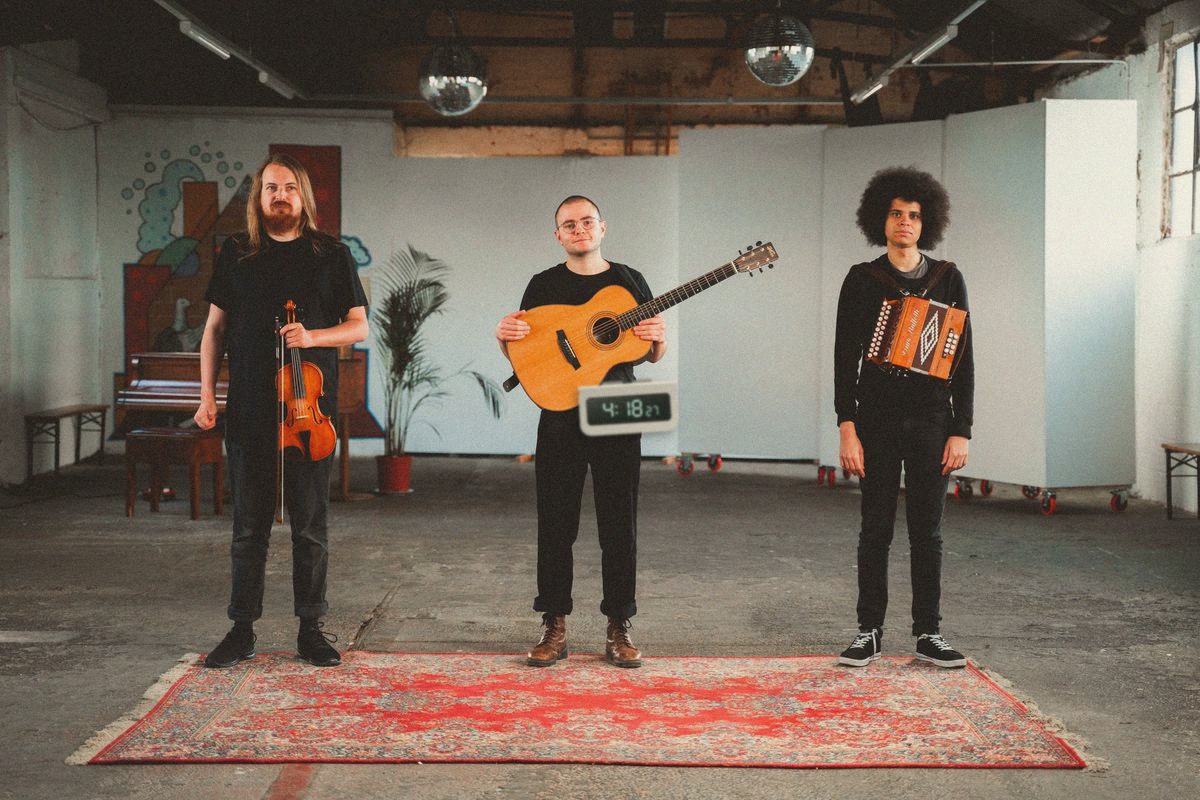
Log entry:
4h18
